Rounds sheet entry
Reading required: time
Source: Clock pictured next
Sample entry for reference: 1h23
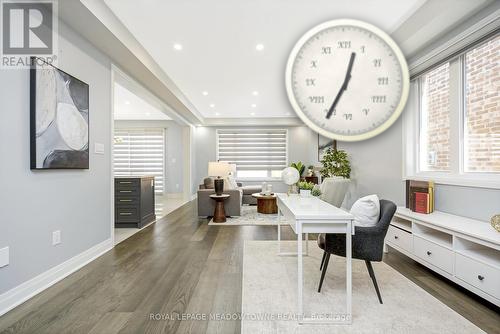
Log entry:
12h35
